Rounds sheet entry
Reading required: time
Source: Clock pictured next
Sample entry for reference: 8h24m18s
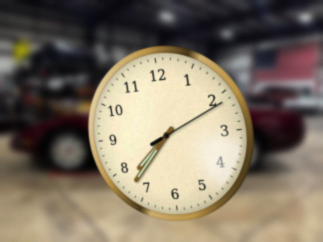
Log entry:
7h37m11s
